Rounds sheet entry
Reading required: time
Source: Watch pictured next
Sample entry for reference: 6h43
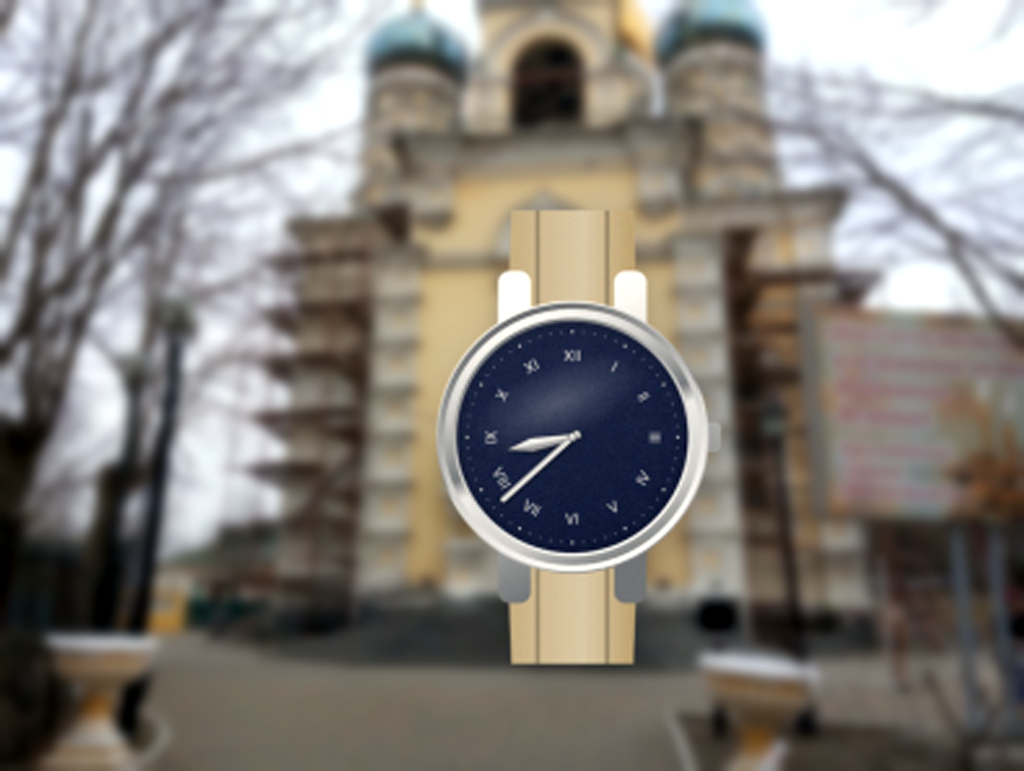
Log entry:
8h38
